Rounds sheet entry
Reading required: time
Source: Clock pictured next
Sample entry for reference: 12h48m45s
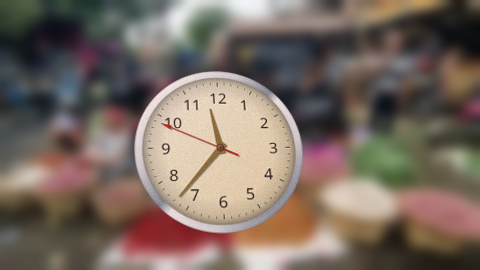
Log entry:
11h36m49s
